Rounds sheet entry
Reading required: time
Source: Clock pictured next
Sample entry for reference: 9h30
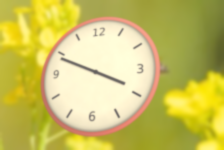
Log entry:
3h49
